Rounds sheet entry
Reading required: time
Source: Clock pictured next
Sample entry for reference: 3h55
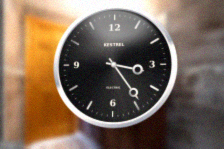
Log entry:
3h24
